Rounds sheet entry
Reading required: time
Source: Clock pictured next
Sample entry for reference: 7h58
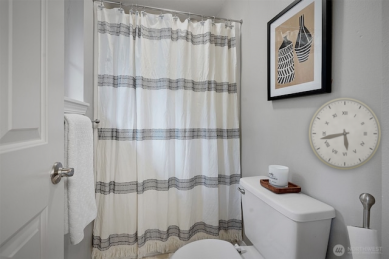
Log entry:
5h43
